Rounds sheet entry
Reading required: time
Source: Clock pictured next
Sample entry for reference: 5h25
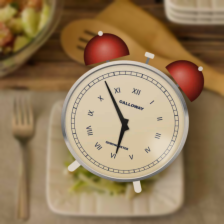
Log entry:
5h53
